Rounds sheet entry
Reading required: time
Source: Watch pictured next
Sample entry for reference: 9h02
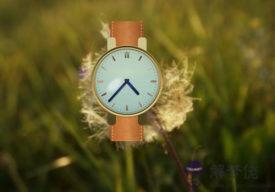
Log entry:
4h37
